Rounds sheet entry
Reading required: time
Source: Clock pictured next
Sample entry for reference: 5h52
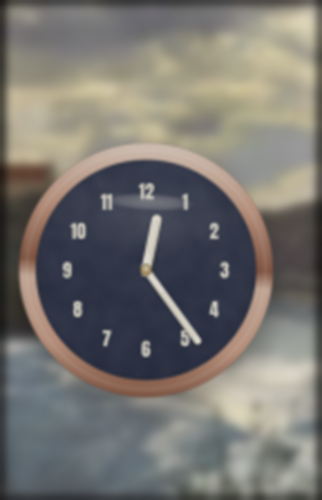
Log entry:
12h24
